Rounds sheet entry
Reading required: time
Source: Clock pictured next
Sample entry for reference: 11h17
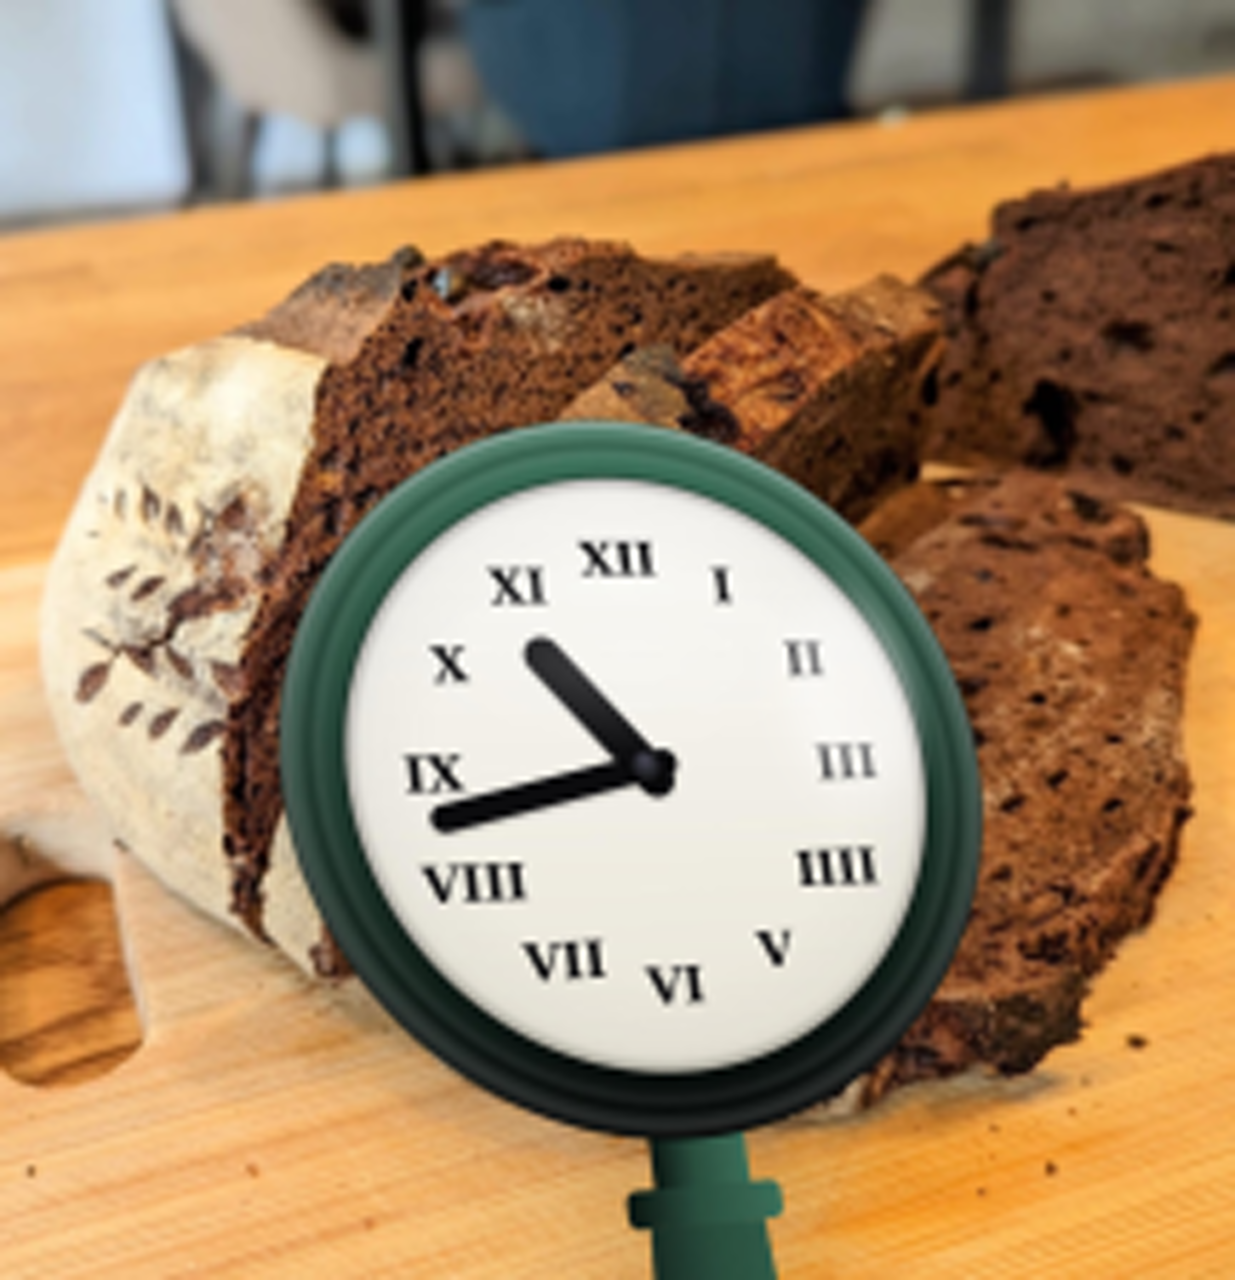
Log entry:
10h43
